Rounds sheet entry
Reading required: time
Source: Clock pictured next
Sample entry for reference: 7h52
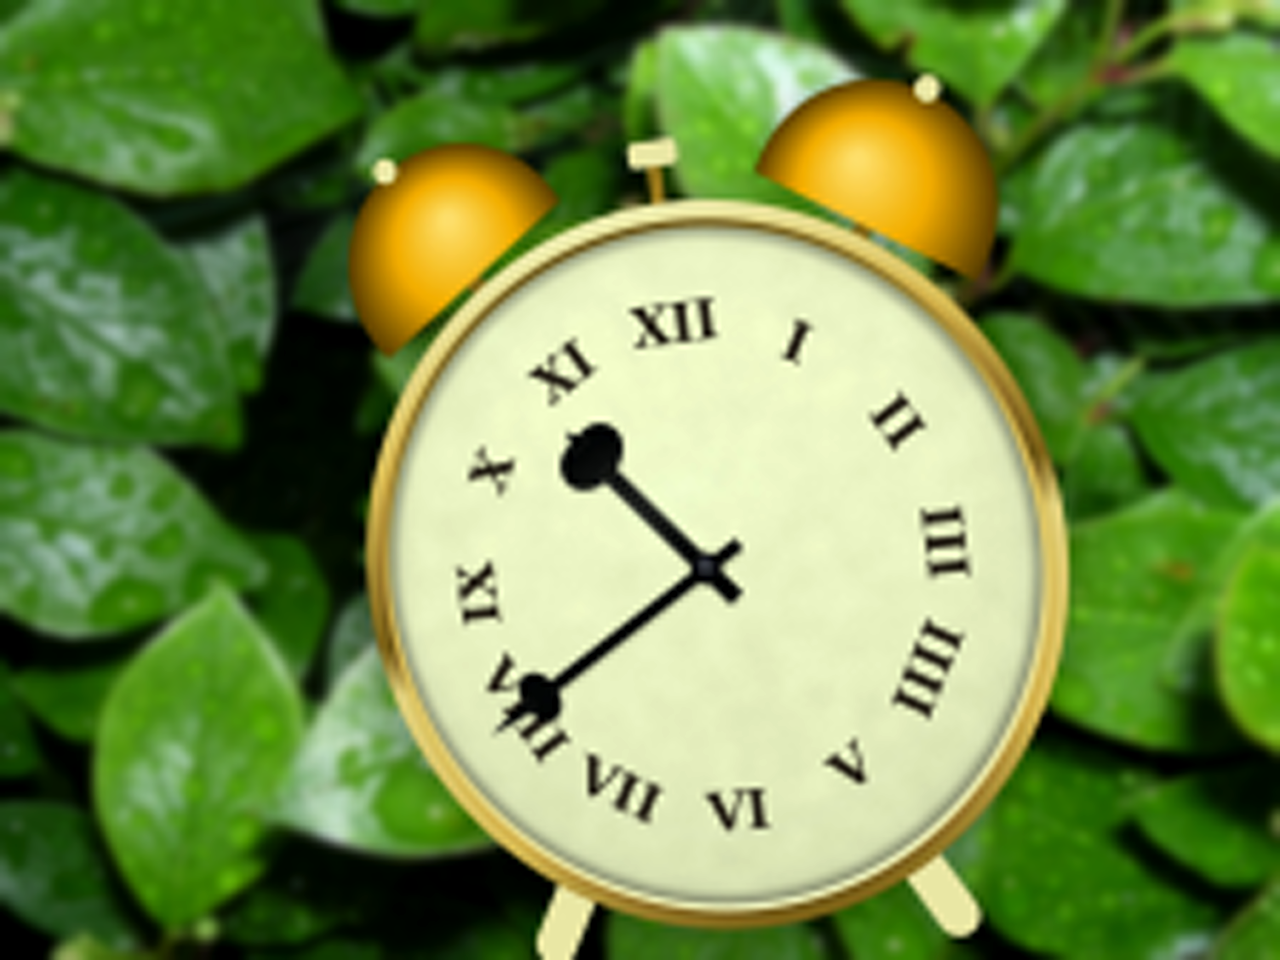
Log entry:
10h40
